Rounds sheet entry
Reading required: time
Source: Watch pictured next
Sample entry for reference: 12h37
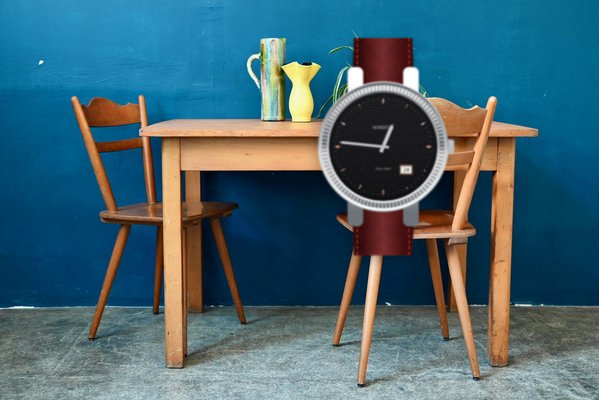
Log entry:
12h46
